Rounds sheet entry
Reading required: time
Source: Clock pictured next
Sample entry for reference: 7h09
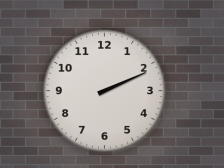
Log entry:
2h11
